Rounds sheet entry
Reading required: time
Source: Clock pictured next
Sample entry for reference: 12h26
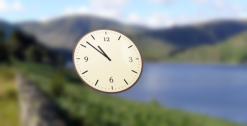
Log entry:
10h52
